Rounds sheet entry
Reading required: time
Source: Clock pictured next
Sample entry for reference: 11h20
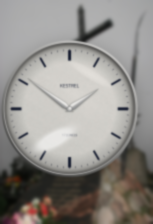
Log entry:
1h51
